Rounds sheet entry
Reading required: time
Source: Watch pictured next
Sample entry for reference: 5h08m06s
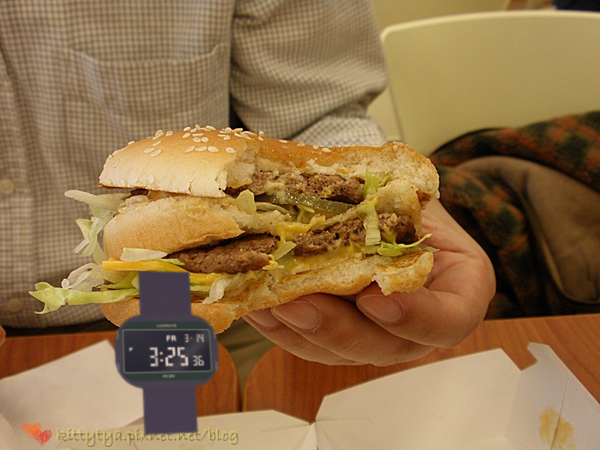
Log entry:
3h25m36s
